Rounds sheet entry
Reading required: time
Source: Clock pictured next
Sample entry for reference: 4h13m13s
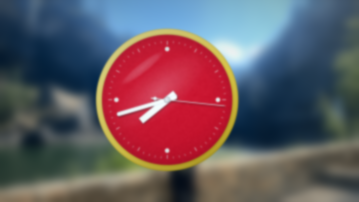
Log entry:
7h42m16s
